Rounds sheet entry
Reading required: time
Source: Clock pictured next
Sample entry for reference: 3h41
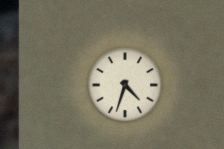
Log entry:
4h33
